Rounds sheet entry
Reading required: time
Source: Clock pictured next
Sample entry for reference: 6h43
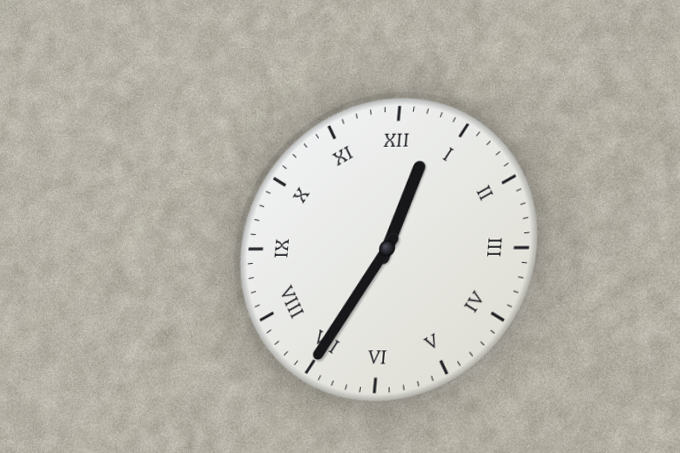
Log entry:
12h35
